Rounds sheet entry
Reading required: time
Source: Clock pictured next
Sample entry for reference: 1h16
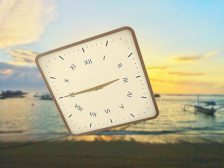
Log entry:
2h45
